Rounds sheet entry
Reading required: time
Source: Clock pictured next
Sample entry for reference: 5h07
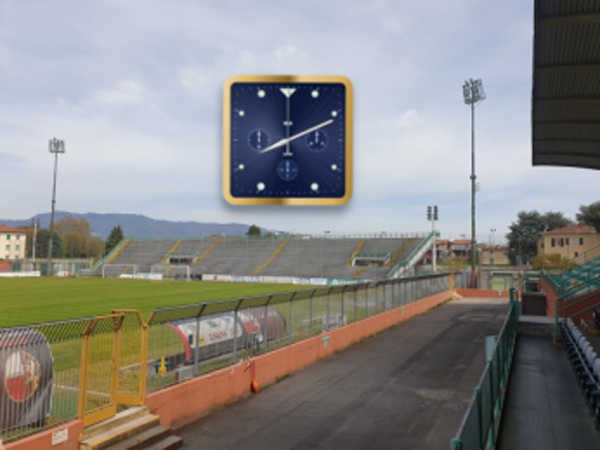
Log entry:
8h11
